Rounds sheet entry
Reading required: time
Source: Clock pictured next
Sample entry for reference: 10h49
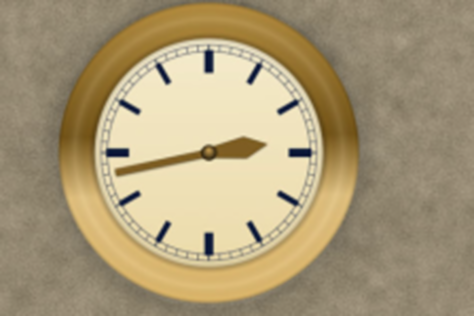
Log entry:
2h43
